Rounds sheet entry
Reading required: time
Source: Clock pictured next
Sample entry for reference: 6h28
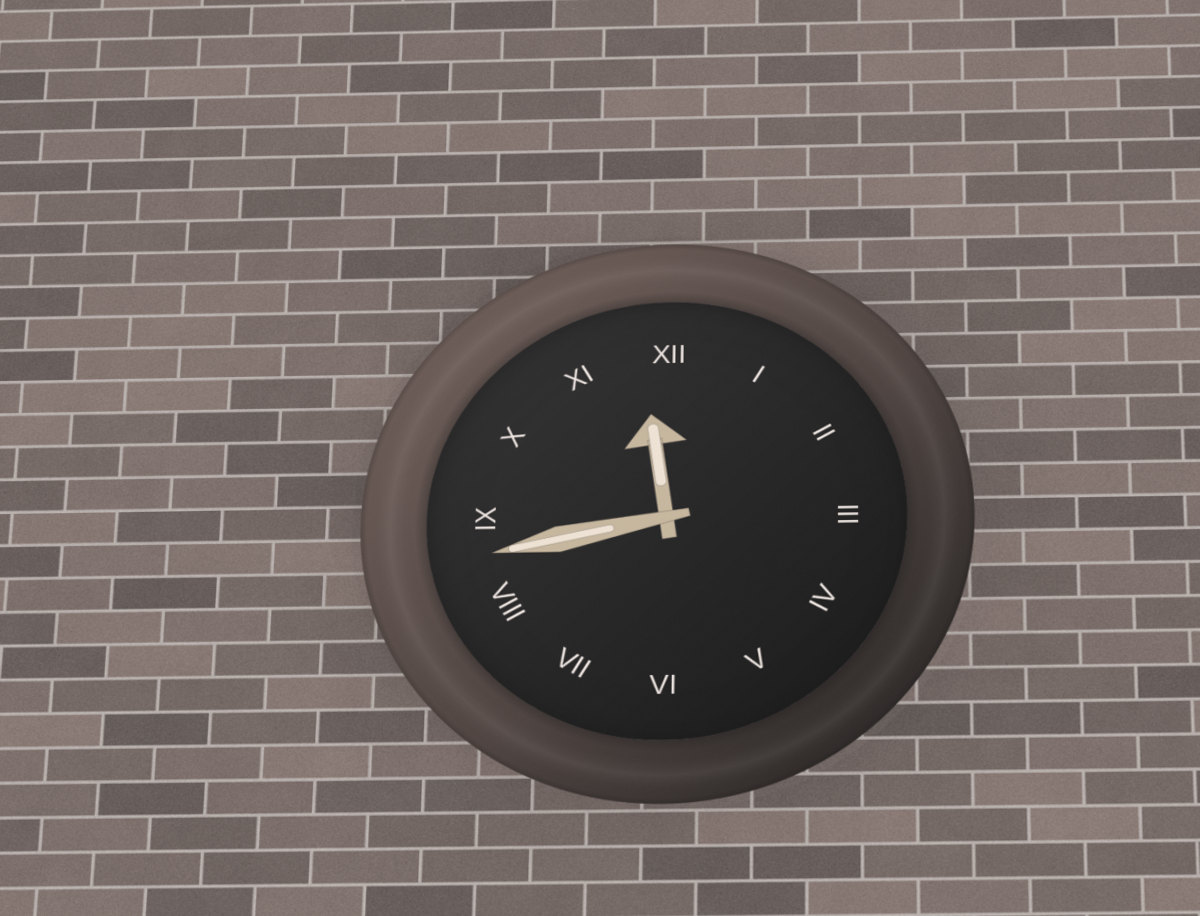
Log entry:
11h43
